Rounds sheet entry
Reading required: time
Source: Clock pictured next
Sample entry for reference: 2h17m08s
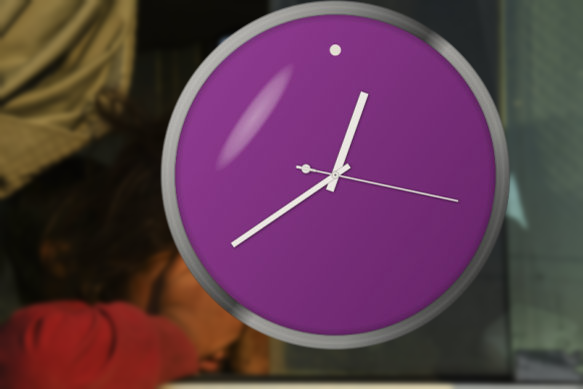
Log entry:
12h39m17s
